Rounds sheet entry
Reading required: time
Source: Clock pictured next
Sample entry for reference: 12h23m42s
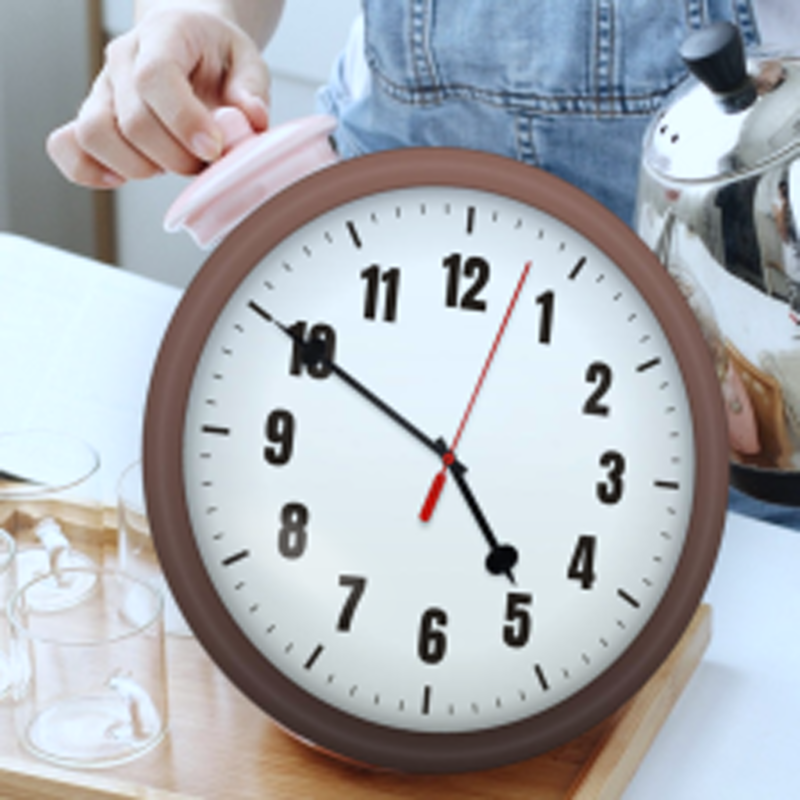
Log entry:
4h50m03s
